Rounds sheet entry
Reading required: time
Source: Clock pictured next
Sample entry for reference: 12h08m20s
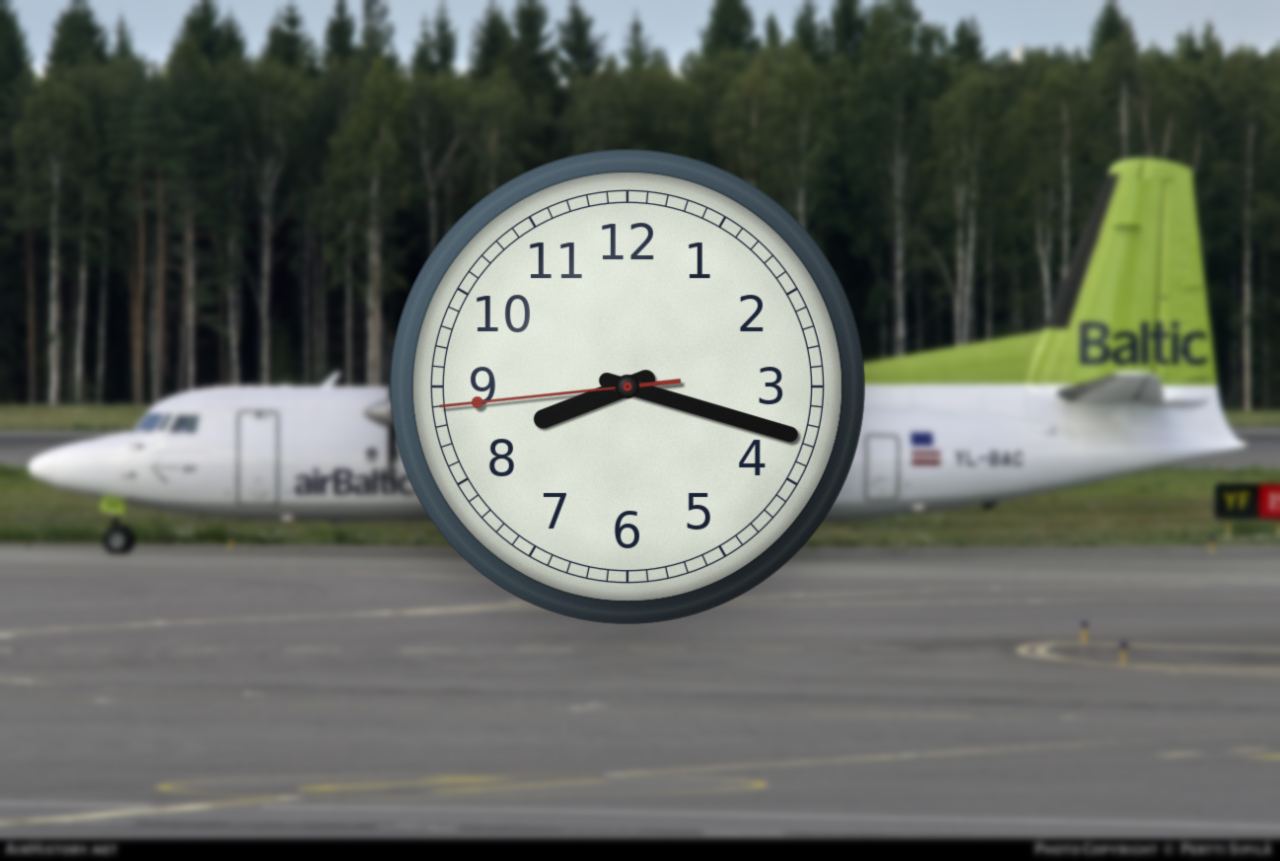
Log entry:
8h17m44s
